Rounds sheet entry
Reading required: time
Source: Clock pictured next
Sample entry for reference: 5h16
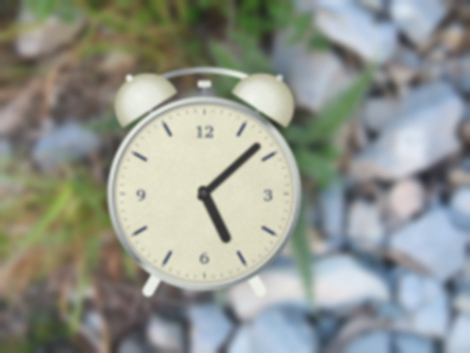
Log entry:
5h08
